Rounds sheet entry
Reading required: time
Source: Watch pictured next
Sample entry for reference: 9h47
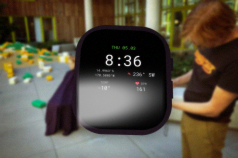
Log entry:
8h36
